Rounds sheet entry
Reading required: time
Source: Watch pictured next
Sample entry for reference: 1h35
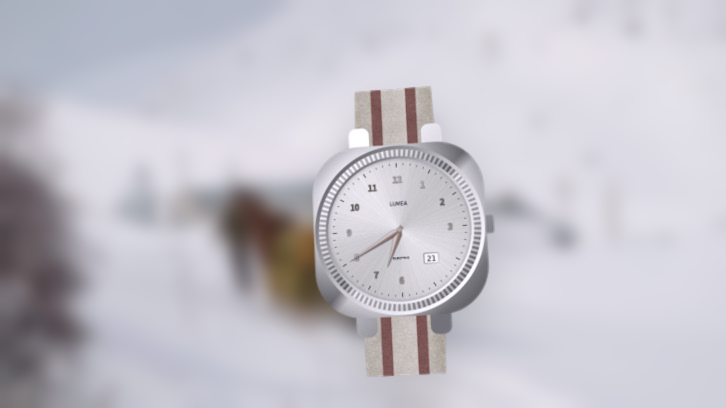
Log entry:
6h40
